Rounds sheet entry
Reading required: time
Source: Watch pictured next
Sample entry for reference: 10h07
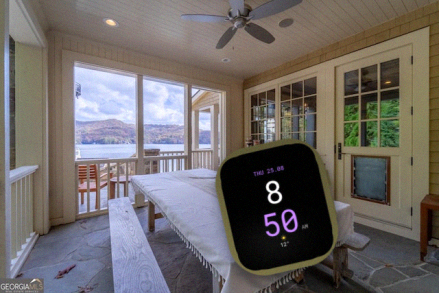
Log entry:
8h50
